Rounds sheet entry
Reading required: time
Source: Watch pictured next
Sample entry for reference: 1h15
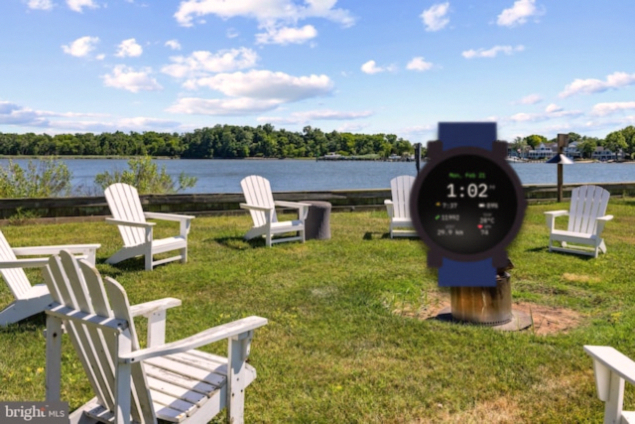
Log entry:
1h02
